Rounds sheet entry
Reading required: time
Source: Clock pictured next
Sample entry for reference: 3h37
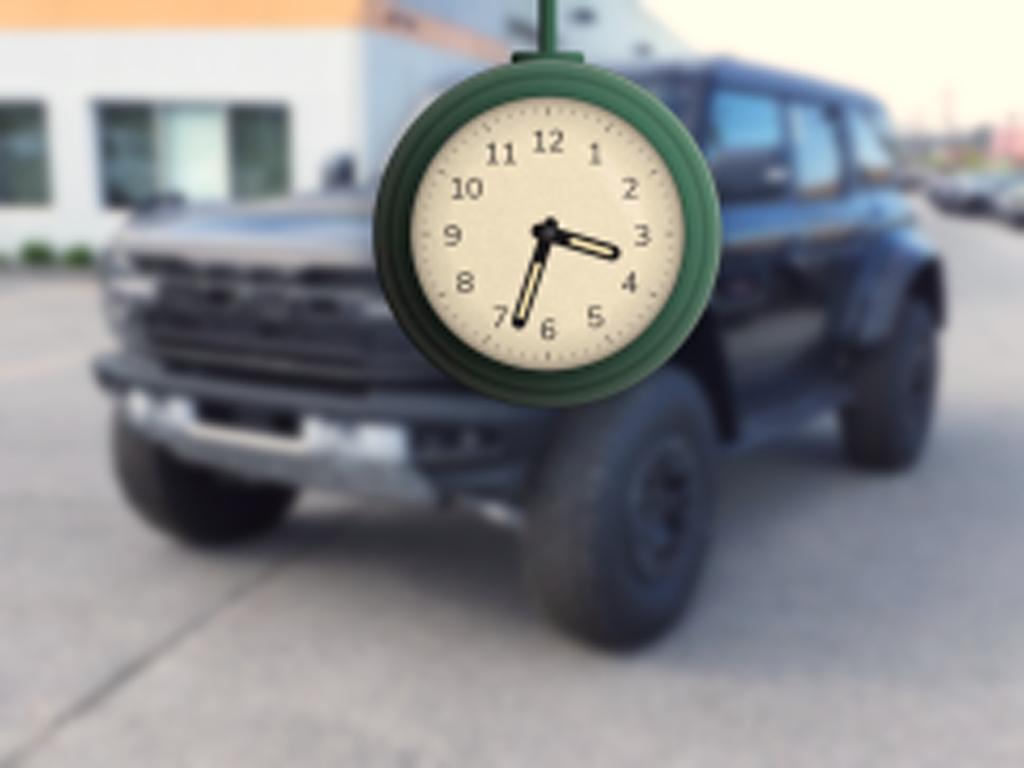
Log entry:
3h33
